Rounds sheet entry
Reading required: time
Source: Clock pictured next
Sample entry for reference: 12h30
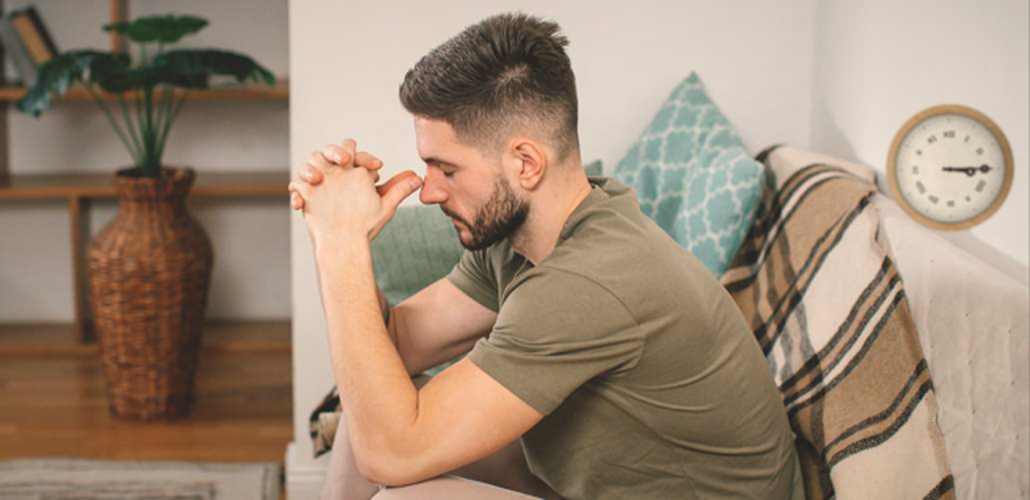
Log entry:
3h15
